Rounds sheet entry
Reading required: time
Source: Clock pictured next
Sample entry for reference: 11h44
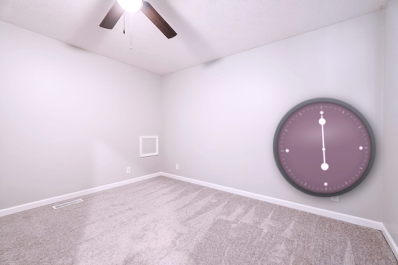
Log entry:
6h00
